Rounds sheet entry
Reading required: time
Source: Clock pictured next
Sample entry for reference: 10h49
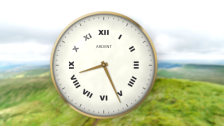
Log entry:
8h26
